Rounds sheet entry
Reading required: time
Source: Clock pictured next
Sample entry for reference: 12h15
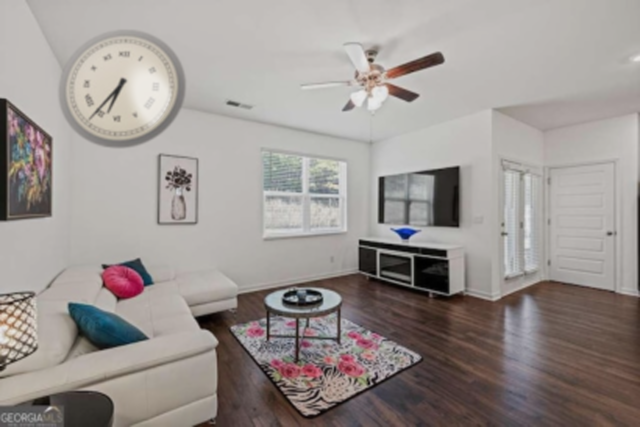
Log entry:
6h36
